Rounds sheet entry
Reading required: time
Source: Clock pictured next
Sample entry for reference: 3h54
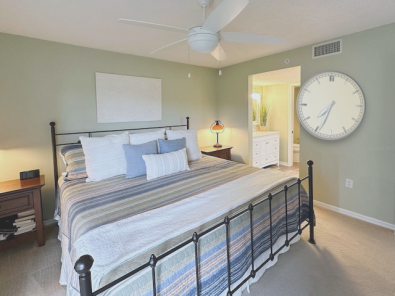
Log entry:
7h34
